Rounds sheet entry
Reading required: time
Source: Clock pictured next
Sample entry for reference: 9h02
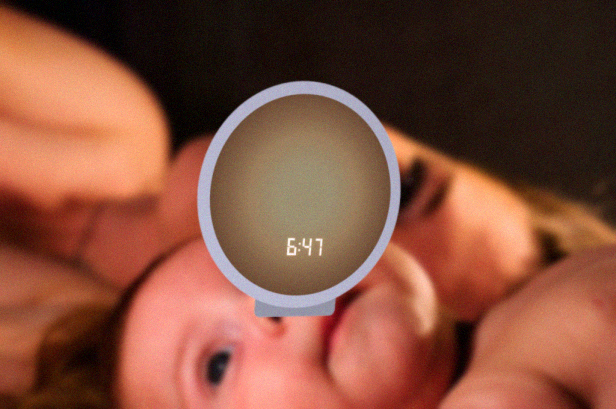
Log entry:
6h47
